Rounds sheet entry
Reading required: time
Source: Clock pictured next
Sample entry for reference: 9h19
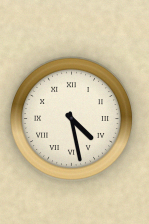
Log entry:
4h28
